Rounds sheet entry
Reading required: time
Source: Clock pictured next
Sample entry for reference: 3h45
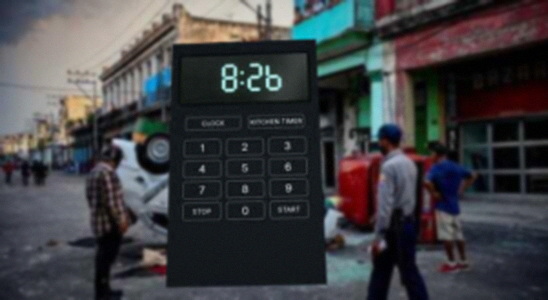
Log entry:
8h26
